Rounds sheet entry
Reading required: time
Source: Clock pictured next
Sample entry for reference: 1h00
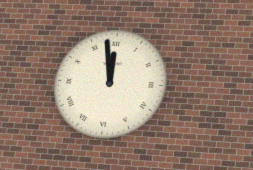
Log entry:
11h58
